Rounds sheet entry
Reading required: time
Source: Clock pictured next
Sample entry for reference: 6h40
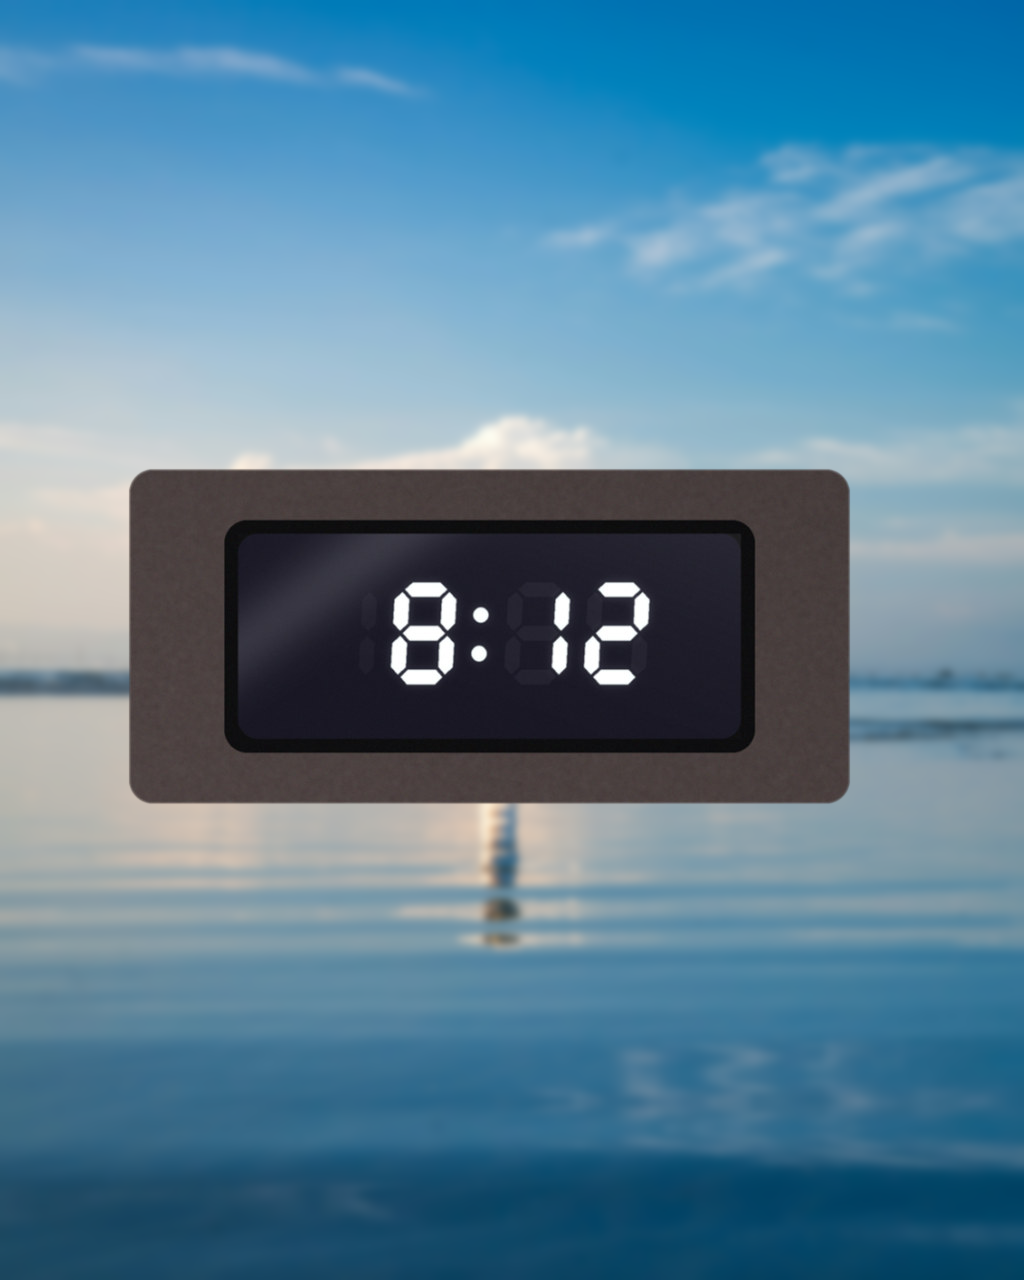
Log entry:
8h12
